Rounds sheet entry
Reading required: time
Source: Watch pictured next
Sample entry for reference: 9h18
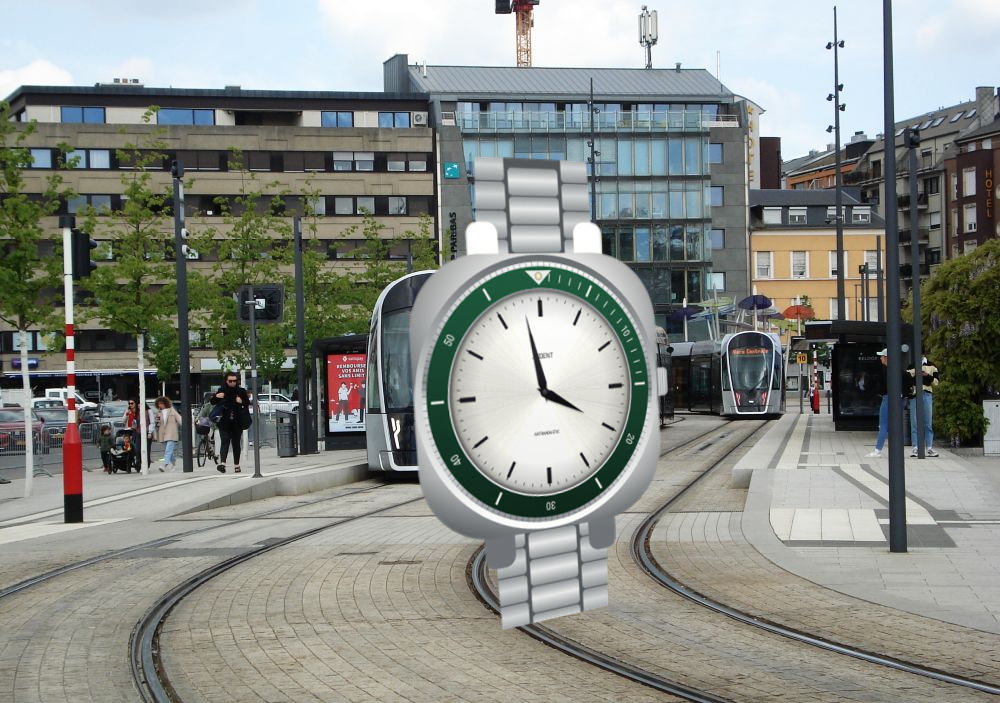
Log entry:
3h58
